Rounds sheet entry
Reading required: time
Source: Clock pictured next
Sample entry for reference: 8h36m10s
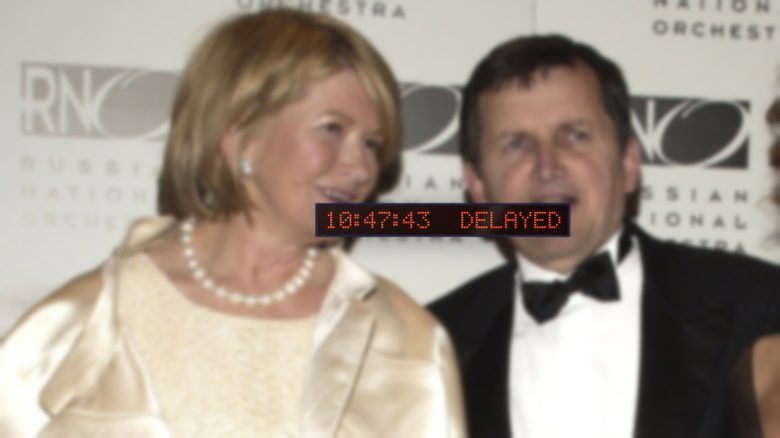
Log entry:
10h47m43s
